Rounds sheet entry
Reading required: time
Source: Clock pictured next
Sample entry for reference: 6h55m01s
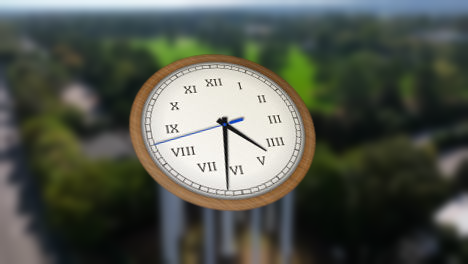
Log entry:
4h31m43s
